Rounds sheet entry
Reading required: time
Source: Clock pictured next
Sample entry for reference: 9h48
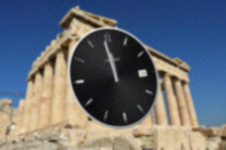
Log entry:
11h59
